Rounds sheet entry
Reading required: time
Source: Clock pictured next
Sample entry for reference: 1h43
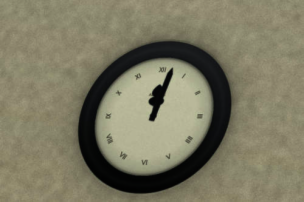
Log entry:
12h02
